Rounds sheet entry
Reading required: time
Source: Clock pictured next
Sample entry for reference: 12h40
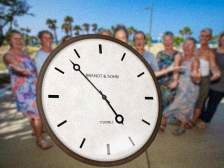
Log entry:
4h53
